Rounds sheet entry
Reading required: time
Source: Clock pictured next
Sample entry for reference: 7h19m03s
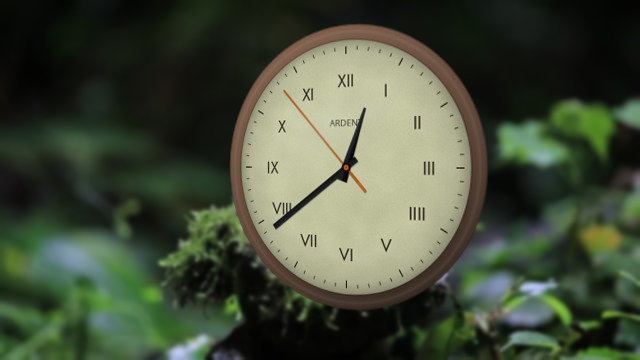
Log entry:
12h38m53s
